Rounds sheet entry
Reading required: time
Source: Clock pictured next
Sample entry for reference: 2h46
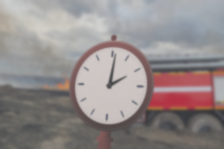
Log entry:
2h01
